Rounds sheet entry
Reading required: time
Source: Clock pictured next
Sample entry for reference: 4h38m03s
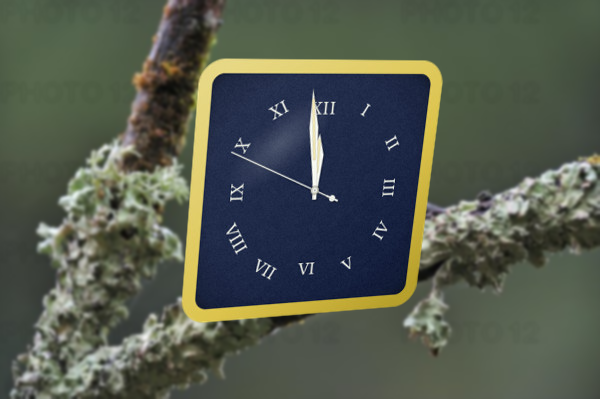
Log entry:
11h58m49s
